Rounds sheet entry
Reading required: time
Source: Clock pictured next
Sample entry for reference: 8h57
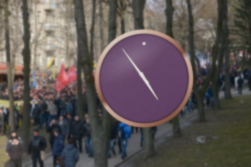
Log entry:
4h54
